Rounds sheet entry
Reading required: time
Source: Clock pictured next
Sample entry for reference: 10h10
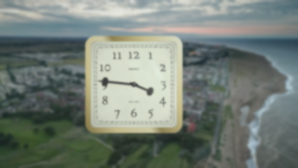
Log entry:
3h46
